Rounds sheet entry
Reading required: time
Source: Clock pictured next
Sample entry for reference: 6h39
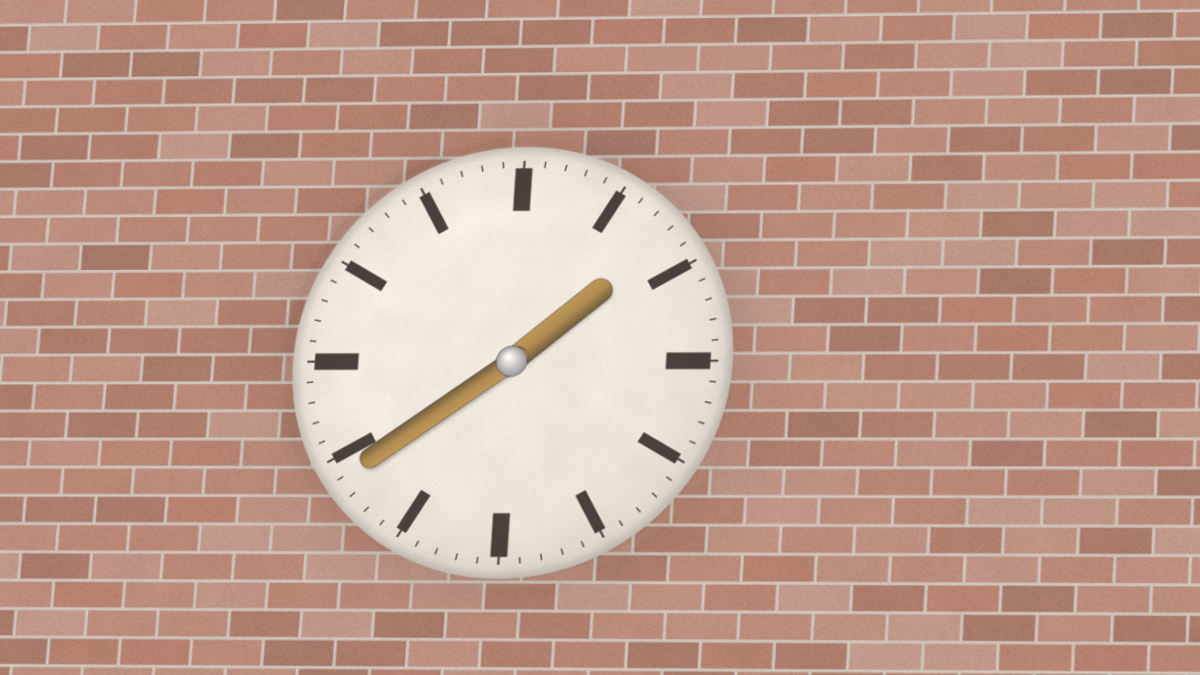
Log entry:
1h39
